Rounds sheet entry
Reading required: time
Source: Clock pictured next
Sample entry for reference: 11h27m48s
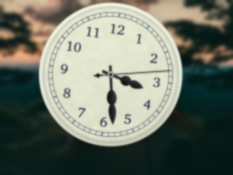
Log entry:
3h28m13s
